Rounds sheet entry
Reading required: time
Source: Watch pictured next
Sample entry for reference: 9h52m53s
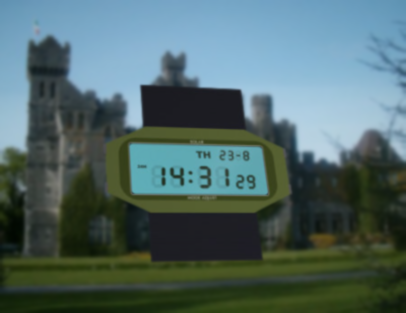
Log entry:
14h31m29s
